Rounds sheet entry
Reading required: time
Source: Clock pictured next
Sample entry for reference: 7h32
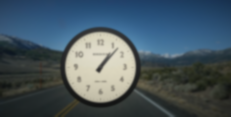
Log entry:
1h07
